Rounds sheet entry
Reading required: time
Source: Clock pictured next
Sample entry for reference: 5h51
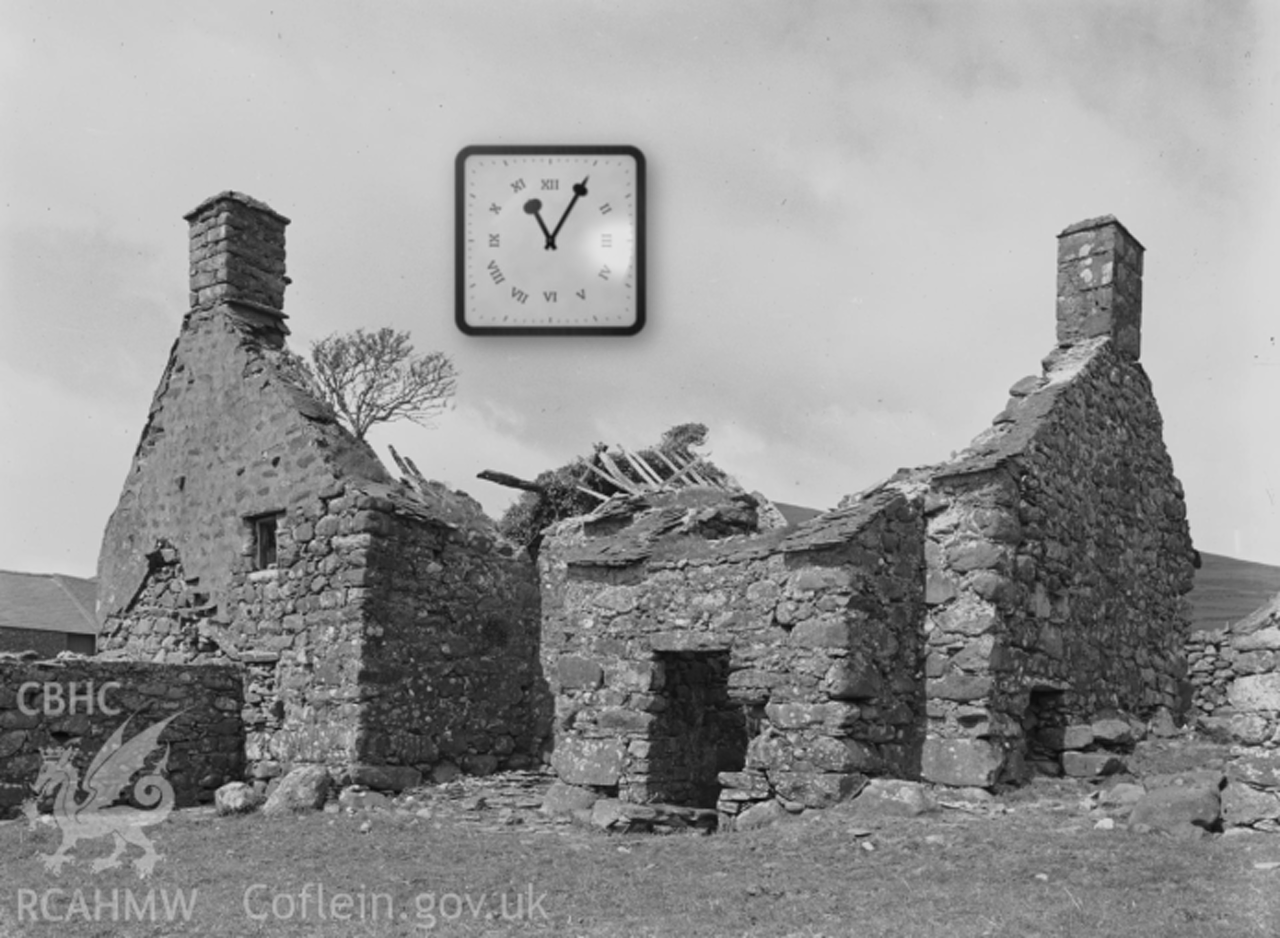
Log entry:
11h05
